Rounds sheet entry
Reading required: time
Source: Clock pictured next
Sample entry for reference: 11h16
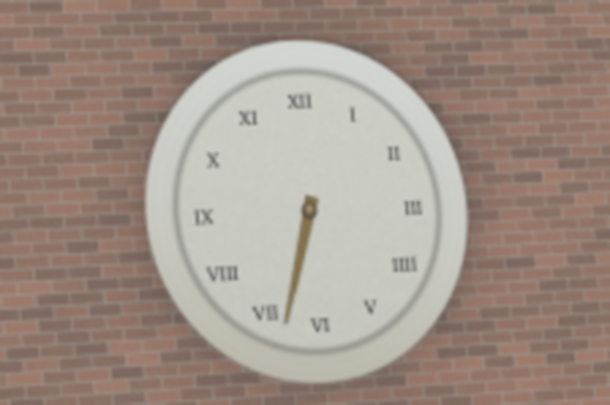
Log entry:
6h33
